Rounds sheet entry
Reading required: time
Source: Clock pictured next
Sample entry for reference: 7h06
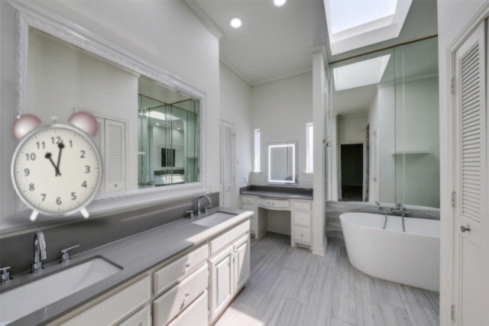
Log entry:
11h02
